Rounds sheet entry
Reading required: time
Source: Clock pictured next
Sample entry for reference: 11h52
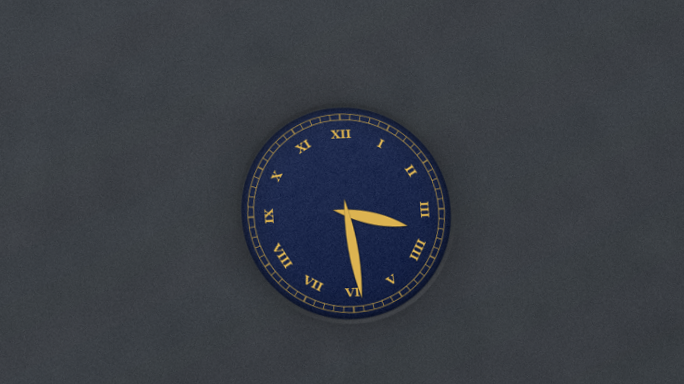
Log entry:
3h29
